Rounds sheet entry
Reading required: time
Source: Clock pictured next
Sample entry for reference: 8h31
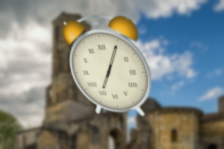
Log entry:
7h05
